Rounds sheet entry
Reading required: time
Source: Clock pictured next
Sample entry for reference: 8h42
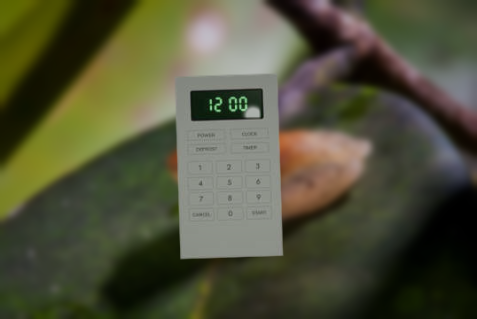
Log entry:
12h00
